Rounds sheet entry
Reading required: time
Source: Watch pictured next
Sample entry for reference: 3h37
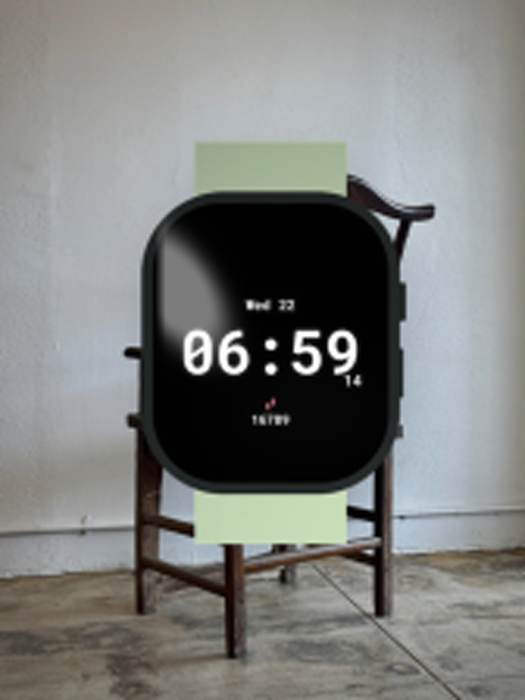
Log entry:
6h59
